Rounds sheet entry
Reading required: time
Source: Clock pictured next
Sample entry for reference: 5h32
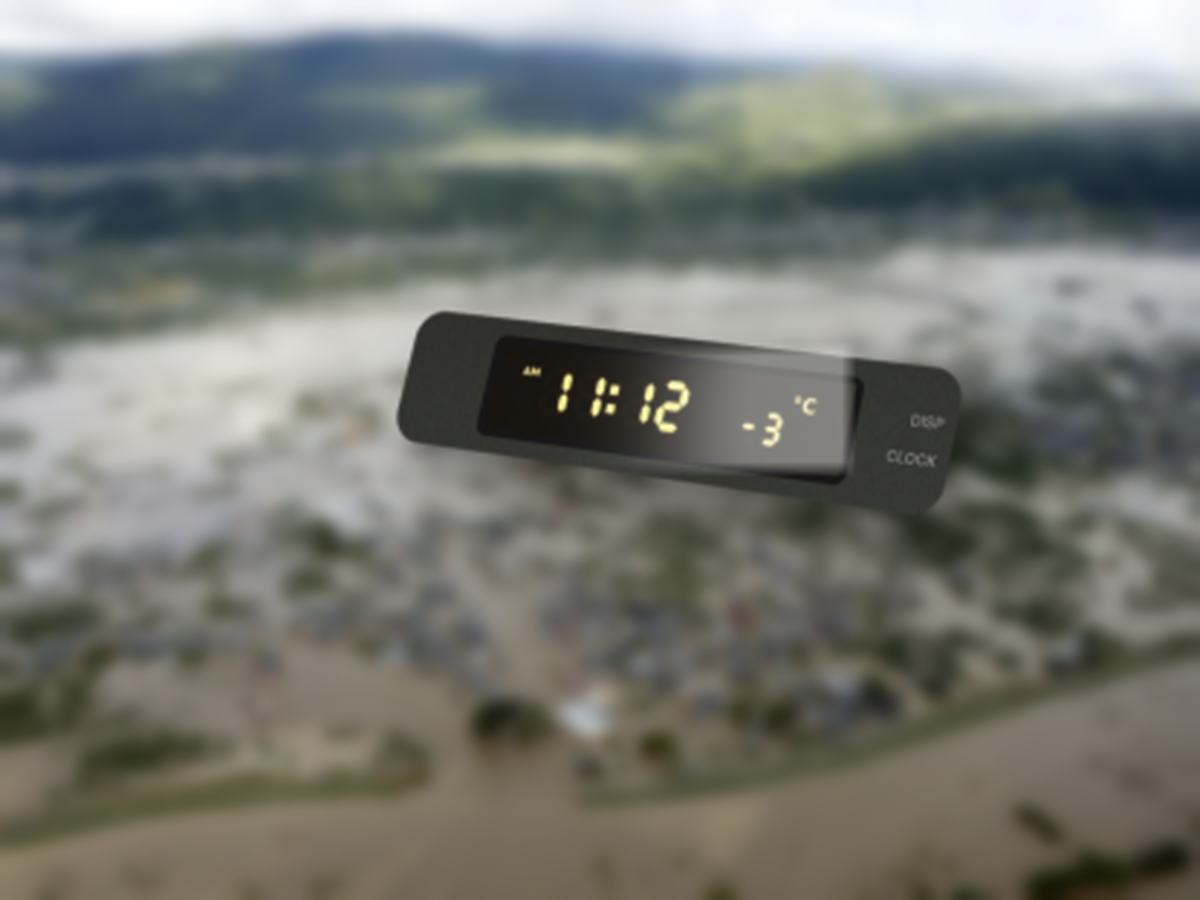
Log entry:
11h12
